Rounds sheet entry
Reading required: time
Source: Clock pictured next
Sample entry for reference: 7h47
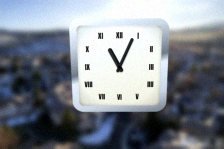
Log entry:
11h04
